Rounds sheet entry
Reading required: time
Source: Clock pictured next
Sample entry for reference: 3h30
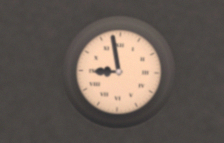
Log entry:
8h58
